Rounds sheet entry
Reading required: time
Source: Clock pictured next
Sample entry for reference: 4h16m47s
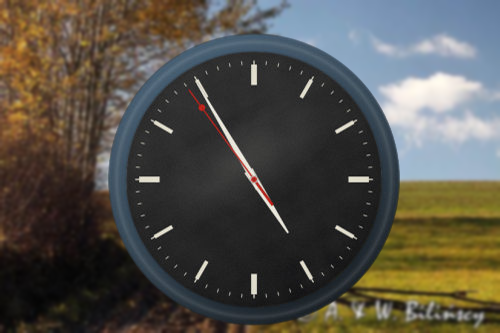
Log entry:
4h54m54s
